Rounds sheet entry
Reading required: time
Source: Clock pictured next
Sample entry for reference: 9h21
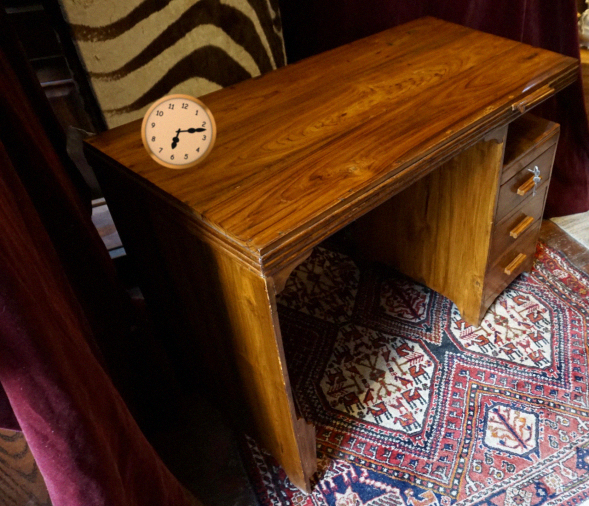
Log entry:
6h12
